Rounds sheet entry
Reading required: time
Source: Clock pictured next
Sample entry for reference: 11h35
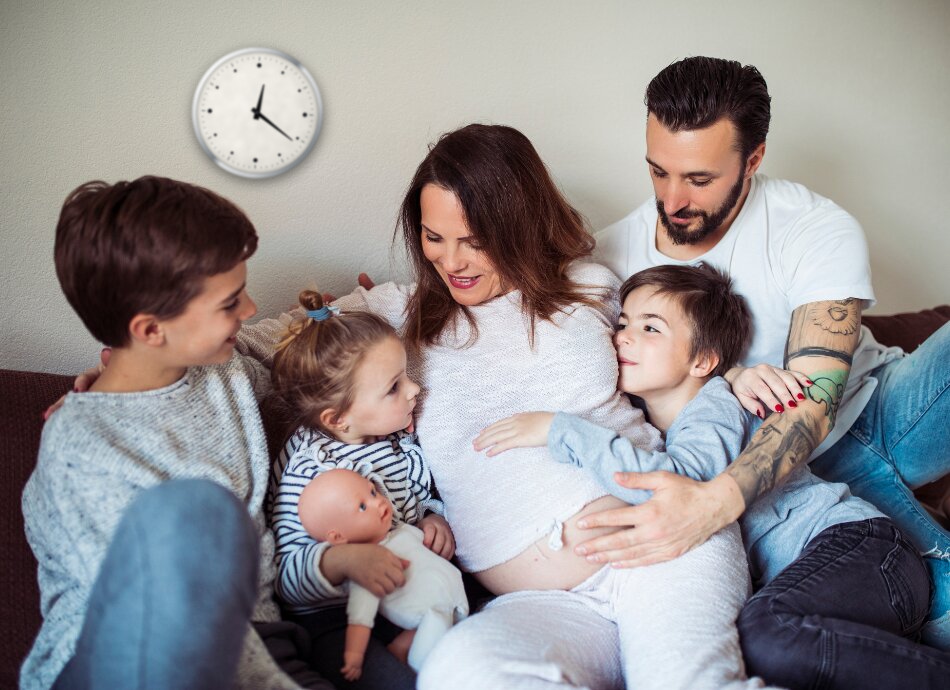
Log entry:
12h21
